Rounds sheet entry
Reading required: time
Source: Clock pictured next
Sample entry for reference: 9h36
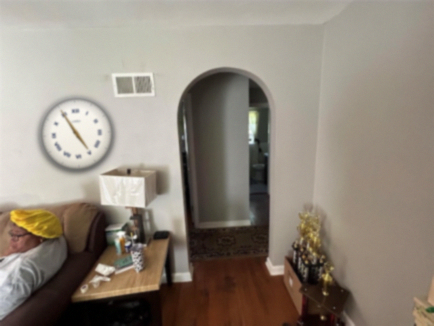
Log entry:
4h55
